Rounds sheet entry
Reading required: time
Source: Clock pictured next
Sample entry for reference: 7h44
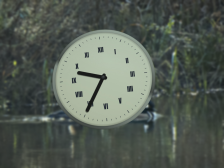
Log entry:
9h35
